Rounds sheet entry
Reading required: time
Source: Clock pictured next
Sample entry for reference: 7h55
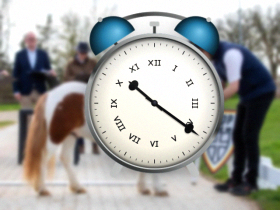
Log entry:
10h21
